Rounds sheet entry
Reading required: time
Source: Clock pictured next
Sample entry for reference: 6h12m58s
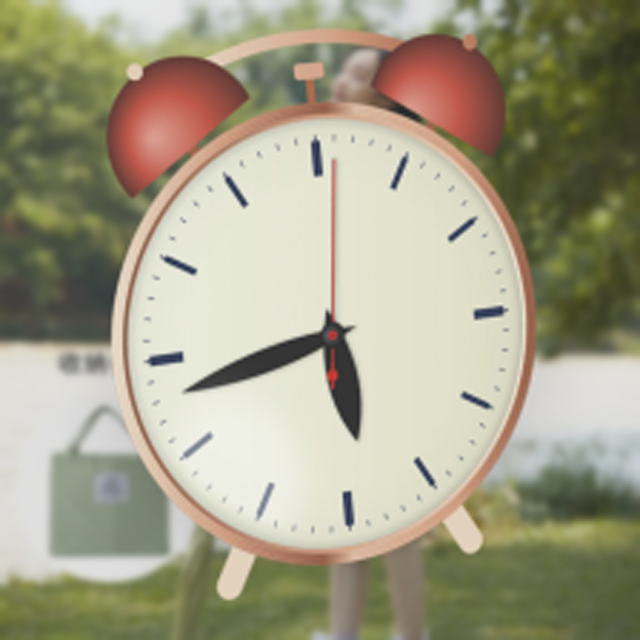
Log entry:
5h43m01s
